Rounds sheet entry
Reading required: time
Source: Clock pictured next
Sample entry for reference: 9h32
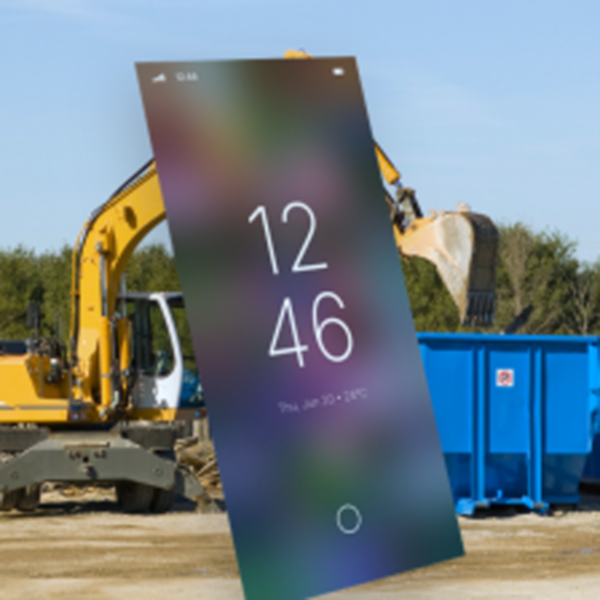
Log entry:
12h46
